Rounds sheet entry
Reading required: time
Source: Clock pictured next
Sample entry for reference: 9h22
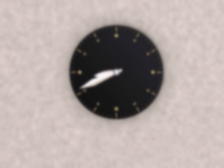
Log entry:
8h41
